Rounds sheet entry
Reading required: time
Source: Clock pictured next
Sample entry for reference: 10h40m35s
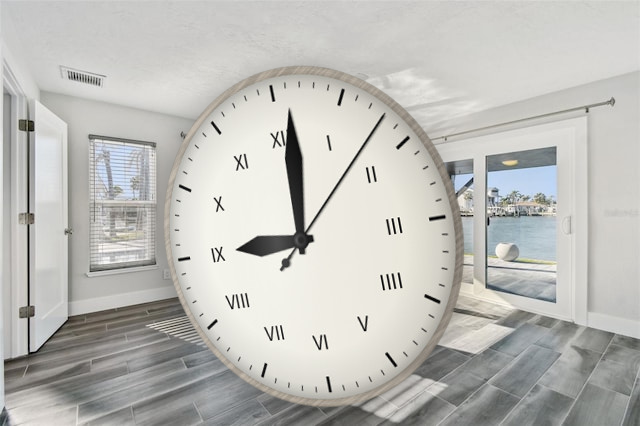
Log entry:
9h01m08s
